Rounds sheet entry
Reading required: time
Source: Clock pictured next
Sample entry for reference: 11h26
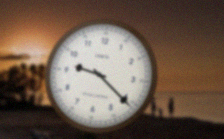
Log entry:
9h21
